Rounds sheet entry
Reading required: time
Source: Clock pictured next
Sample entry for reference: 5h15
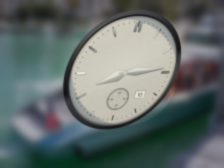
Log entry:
8h14
